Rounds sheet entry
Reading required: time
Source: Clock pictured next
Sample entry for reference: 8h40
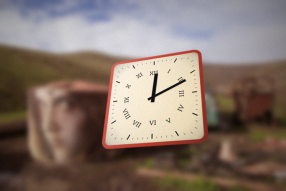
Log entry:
12h11
